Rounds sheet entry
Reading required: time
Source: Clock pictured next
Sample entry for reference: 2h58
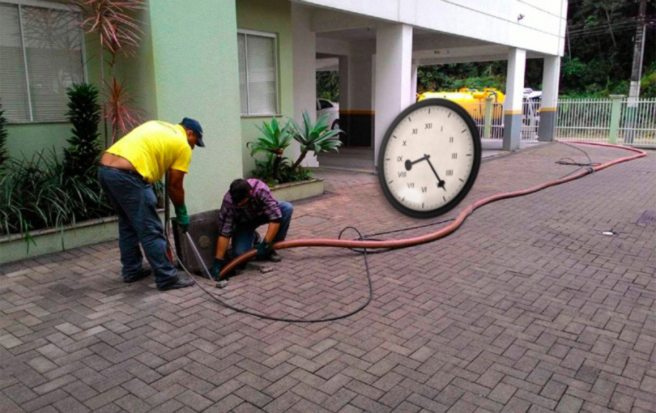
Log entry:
8h24
